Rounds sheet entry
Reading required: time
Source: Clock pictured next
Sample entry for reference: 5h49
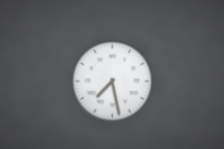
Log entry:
7h28
